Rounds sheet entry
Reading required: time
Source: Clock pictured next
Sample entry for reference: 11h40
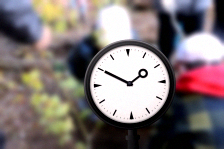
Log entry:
1h50
